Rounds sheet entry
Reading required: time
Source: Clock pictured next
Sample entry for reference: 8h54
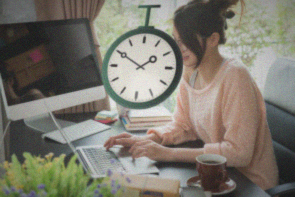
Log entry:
1h50
